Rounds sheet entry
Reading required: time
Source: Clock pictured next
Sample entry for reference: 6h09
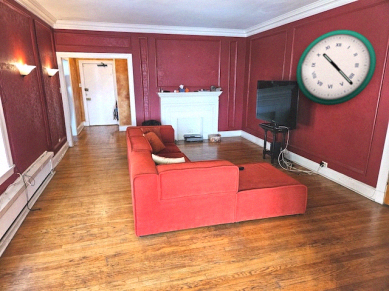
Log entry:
10h22
